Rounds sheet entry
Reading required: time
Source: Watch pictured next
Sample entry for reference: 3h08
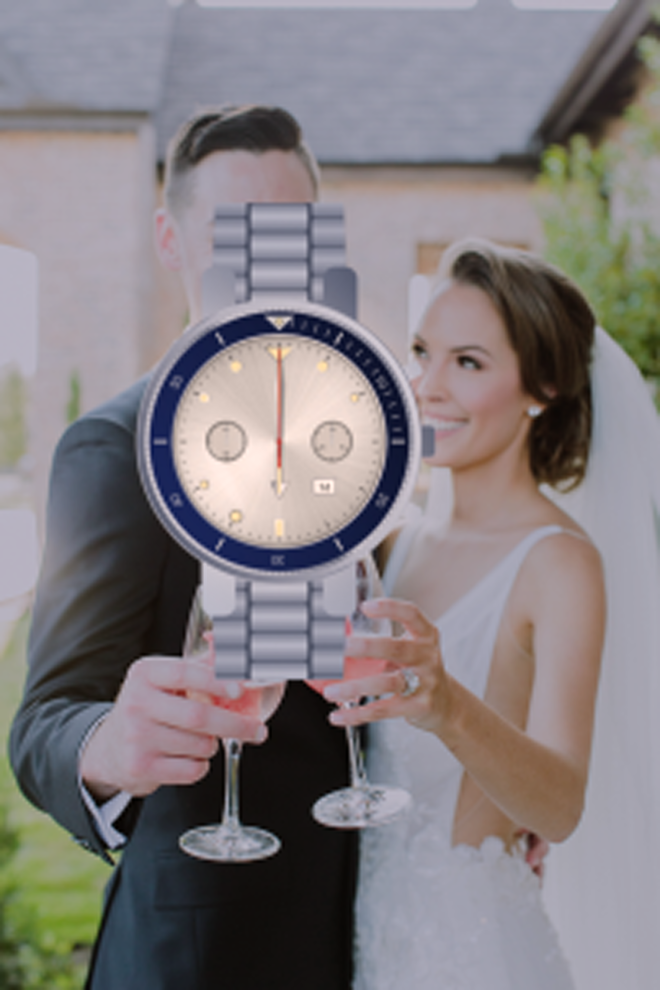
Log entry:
6h00
